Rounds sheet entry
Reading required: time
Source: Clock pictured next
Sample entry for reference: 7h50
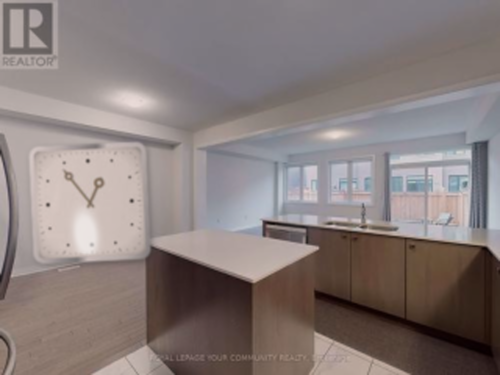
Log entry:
12h54
